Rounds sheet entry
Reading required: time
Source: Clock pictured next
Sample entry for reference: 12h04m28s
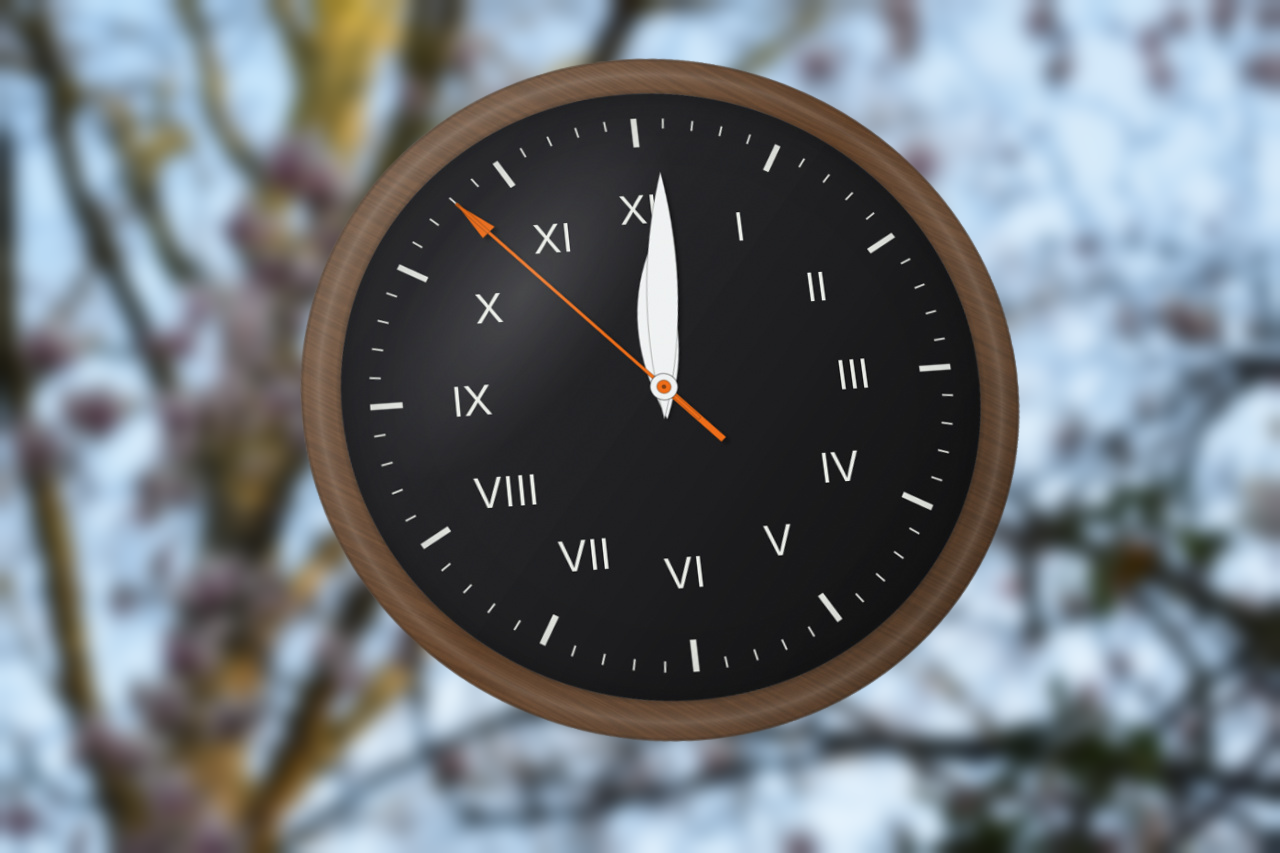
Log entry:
12h00m53s
